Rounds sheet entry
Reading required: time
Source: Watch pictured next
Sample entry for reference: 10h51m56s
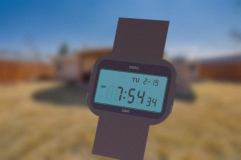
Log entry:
7h54m34s
